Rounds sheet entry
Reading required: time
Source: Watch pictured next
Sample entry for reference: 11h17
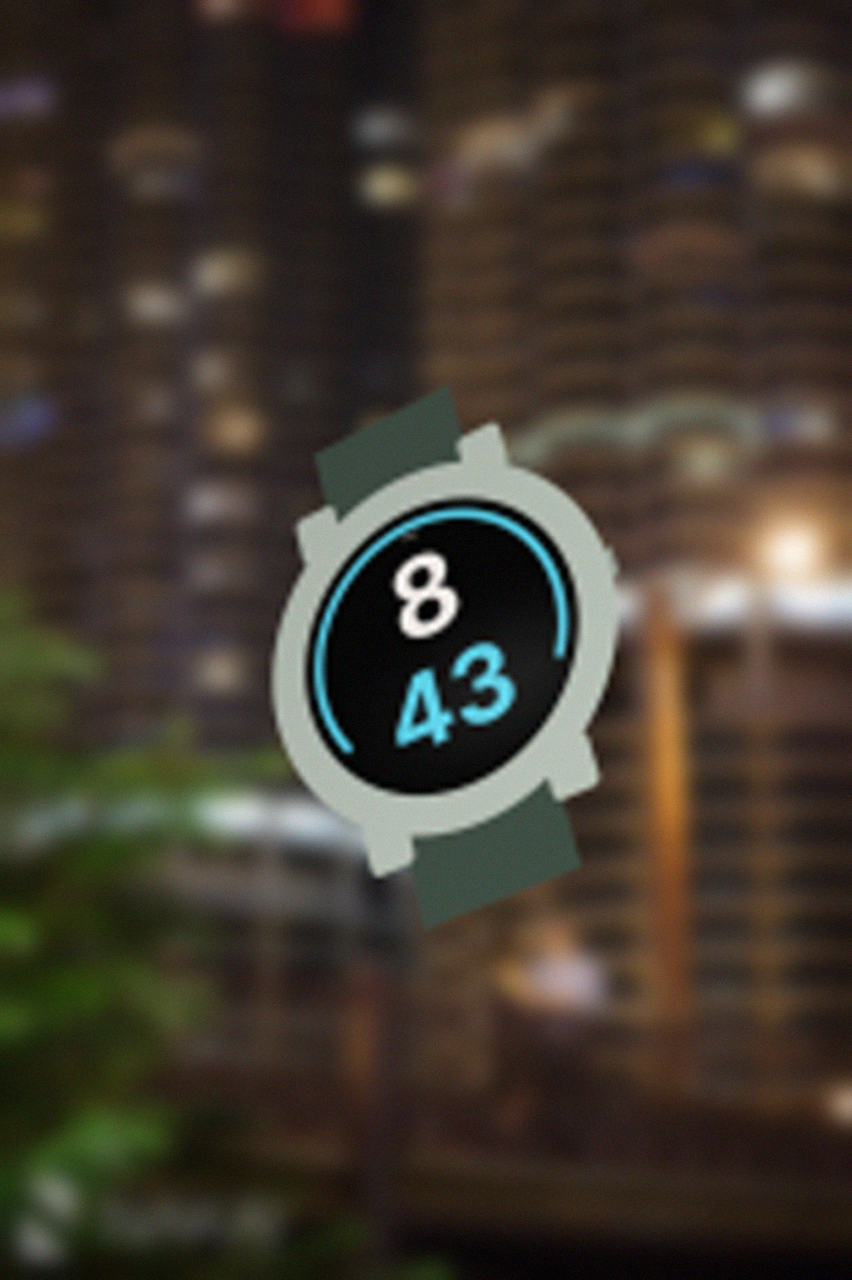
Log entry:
8h43
